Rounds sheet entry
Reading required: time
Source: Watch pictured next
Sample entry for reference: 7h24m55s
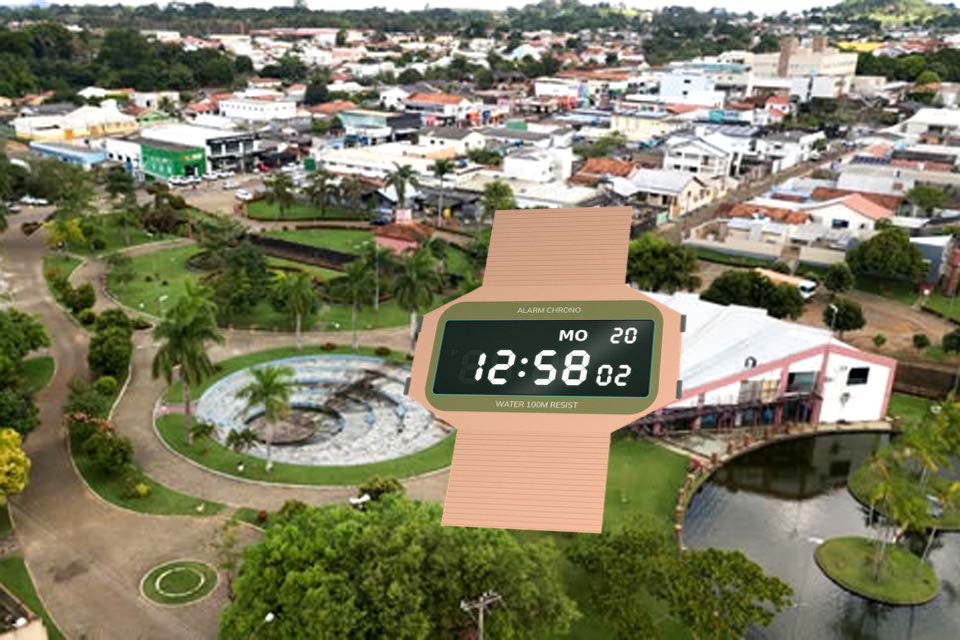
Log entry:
12h58m02s
